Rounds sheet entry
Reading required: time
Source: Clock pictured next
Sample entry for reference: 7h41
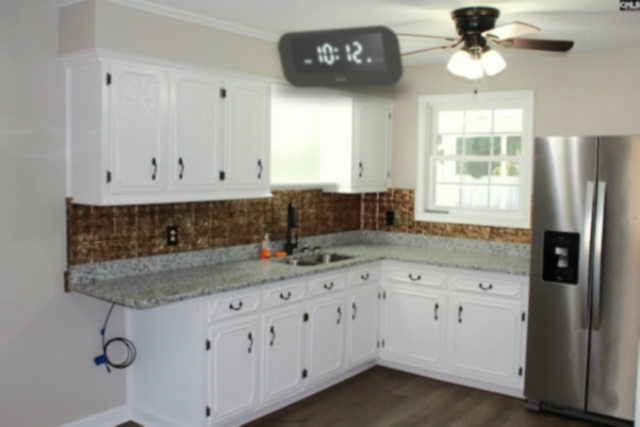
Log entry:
10h12
